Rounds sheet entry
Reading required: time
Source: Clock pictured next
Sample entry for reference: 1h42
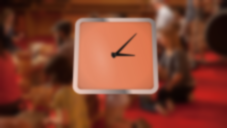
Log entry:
3h07
